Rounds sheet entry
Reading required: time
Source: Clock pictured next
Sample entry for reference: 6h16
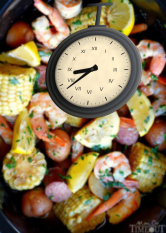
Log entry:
8h38
